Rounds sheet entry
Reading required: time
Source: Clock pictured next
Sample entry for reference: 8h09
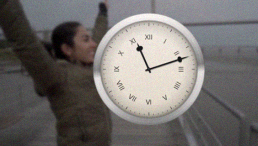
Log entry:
11h12
